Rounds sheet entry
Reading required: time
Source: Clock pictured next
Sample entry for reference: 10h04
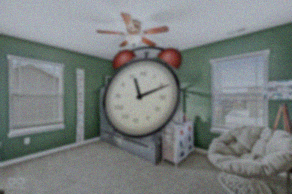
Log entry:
11h11
